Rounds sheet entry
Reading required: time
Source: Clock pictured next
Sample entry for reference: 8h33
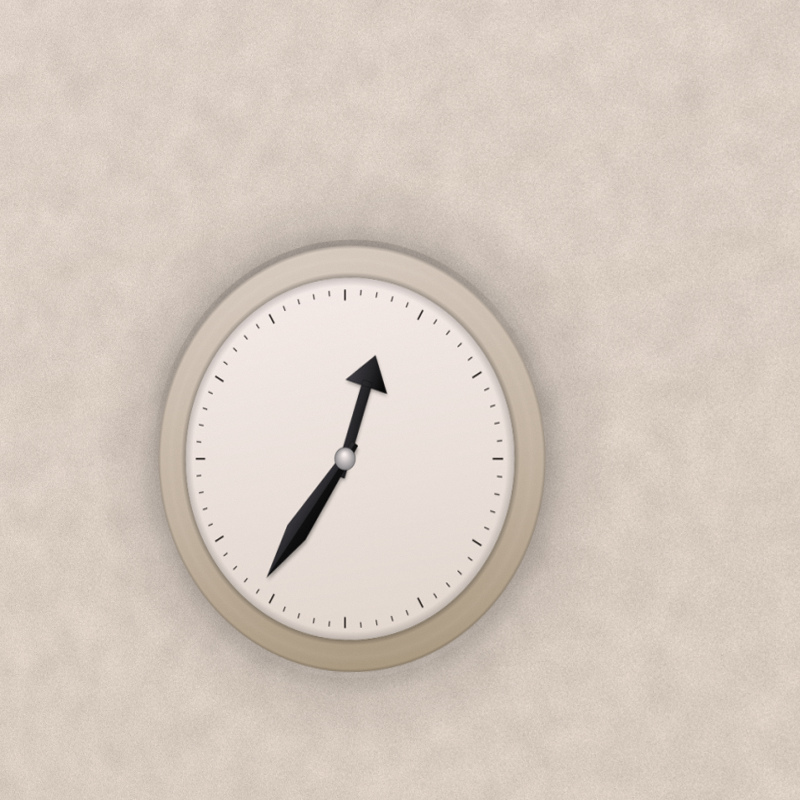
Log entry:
12h36
